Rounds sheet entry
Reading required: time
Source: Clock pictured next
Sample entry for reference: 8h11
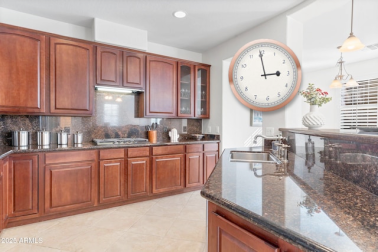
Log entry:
2h59
